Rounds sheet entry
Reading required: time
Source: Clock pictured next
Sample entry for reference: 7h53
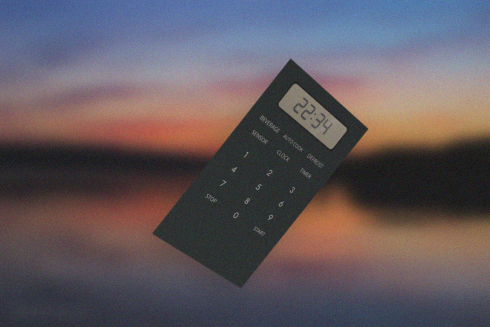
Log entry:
22h34
